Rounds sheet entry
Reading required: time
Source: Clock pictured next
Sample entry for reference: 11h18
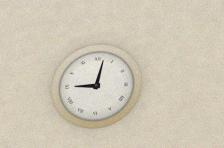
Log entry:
9h02
